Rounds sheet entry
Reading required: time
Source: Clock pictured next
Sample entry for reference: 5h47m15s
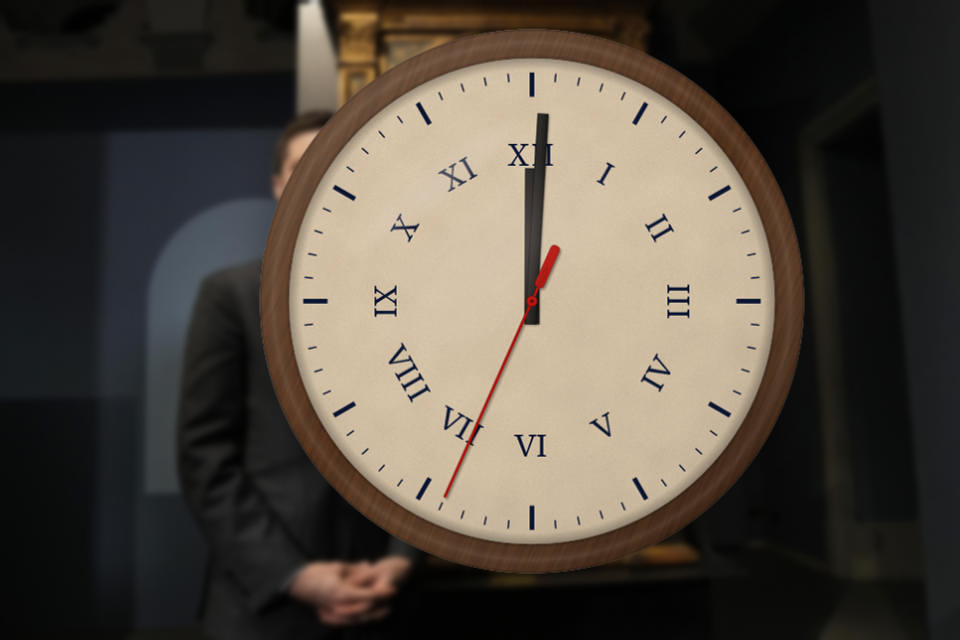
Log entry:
12h00m34s
